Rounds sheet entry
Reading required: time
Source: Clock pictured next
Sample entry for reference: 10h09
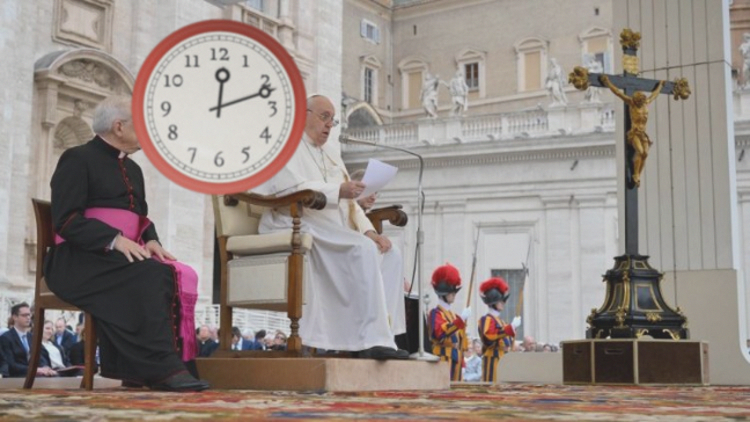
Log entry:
12h12
